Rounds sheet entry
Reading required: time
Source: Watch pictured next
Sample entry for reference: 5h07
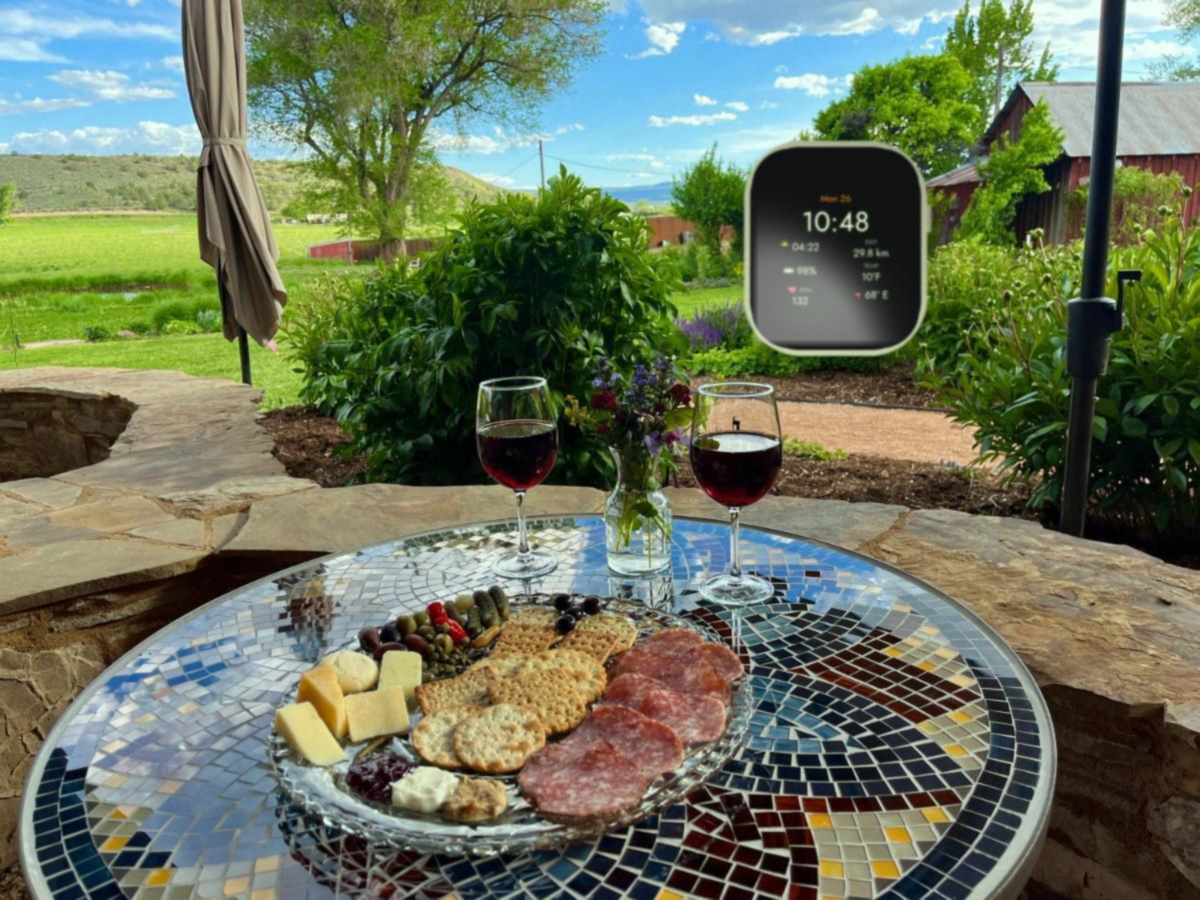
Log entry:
10h48
